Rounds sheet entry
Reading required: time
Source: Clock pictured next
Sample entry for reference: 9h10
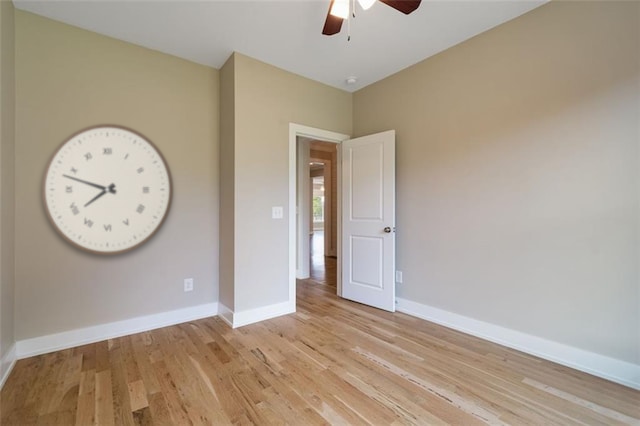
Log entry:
7h48
